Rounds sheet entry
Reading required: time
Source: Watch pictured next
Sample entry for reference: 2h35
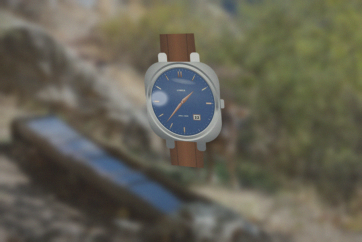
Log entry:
1h37
